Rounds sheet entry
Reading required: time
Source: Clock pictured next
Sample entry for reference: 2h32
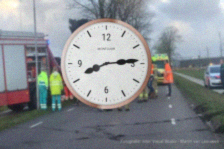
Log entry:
8h14
